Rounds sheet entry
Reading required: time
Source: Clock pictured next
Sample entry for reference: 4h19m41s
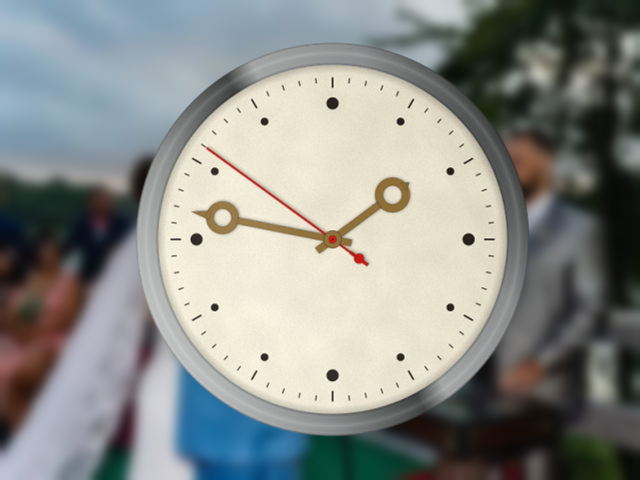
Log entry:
1h46m51s
